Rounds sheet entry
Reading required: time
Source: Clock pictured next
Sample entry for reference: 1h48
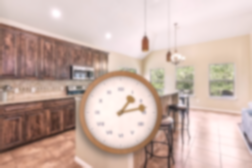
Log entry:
1h13
